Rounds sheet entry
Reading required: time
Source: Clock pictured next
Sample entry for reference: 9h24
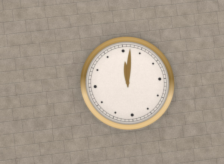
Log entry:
12h02
